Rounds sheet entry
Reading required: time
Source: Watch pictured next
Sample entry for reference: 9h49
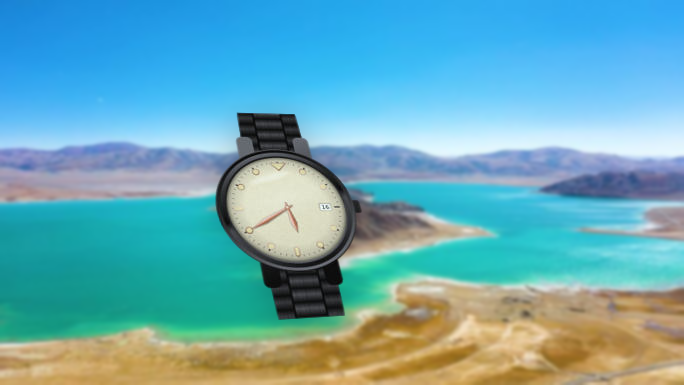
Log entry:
5h40
